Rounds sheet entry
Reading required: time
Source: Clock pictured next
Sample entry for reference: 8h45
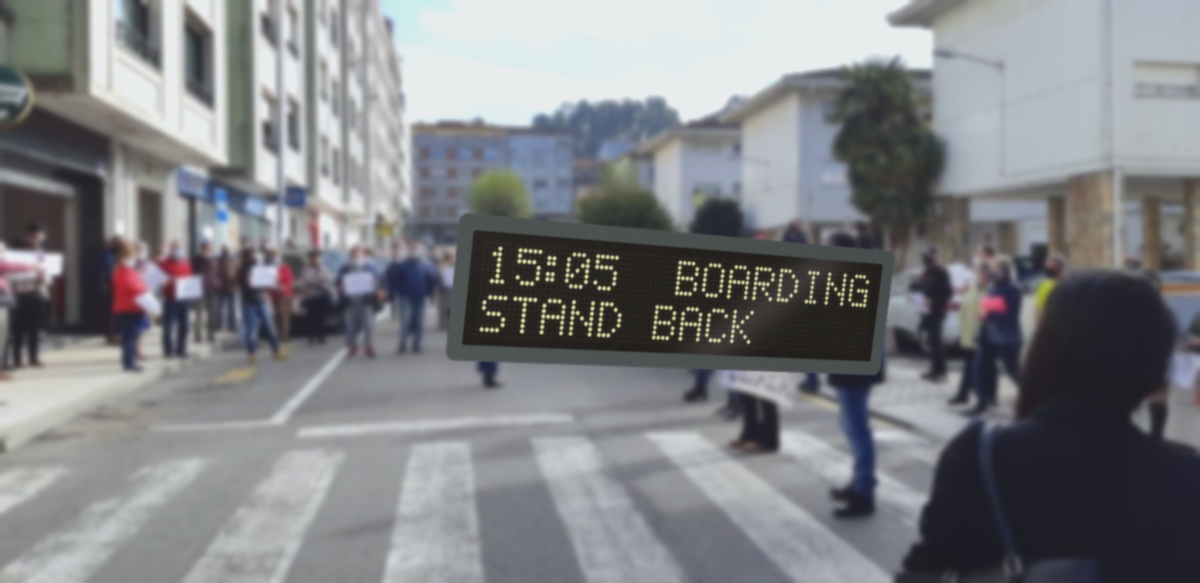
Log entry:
15h05
